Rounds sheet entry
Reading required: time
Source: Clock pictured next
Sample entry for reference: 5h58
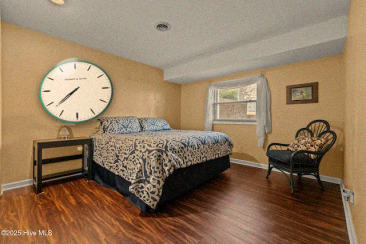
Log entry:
7h38
